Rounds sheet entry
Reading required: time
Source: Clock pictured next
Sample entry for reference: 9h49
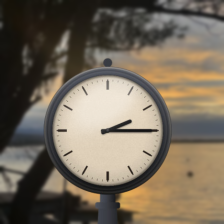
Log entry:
2h15
